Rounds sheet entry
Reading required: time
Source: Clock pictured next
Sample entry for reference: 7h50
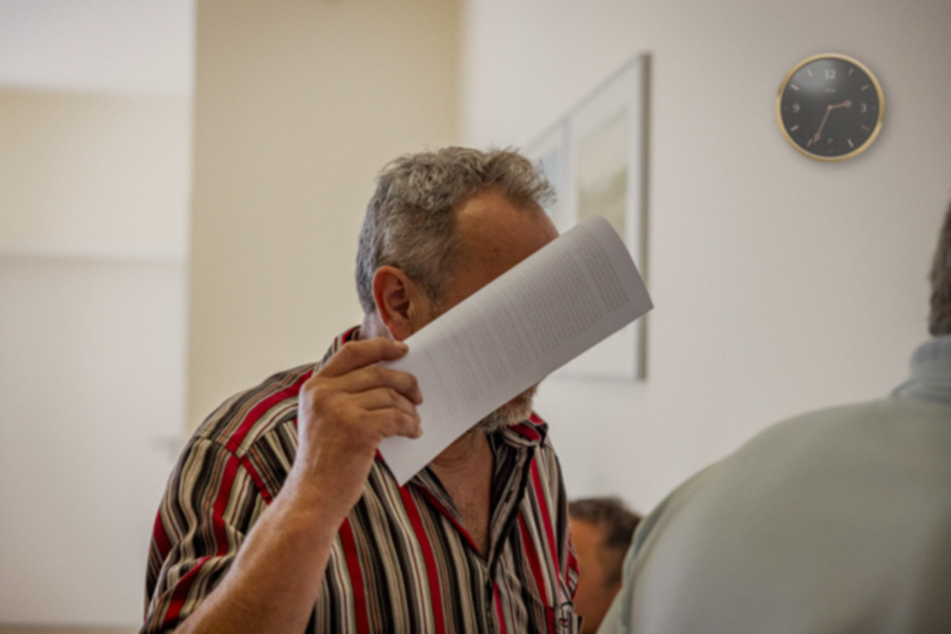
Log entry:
2h34
